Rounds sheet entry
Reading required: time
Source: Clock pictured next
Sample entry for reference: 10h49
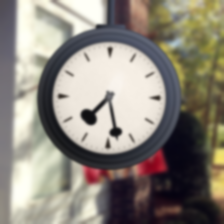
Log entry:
7h28
